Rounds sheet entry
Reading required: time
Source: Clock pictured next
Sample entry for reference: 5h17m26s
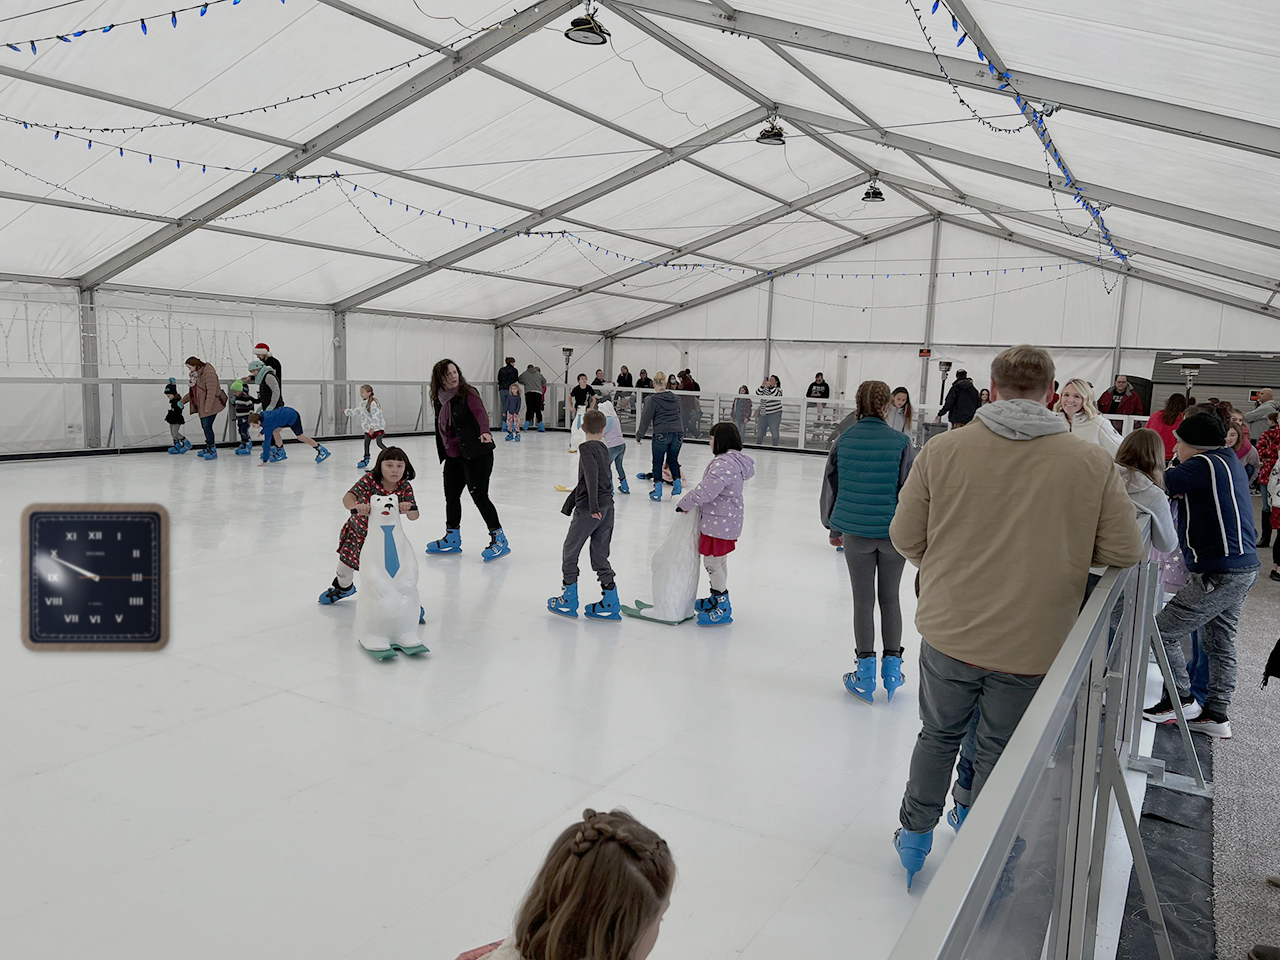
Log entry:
9h49m15s
